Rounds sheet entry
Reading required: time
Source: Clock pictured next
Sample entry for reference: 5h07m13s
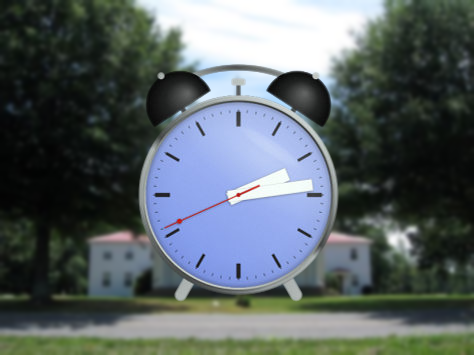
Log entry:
2h13m41s
